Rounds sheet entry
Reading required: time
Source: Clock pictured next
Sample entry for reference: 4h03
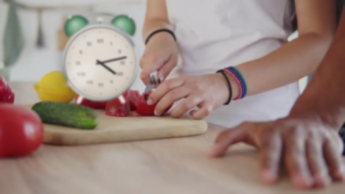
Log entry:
4h13
